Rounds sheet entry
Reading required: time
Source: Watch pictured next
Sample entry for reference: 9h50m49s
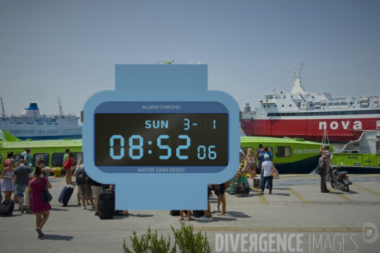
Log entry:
8h52m06s
